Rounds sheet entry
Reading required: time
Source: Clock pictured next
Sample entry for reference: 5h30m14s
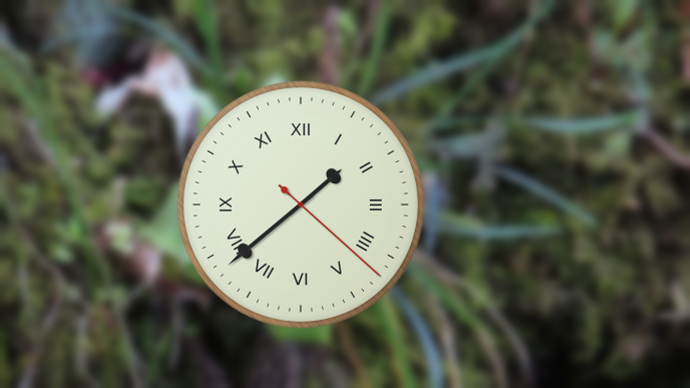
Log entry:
1h38m22s
